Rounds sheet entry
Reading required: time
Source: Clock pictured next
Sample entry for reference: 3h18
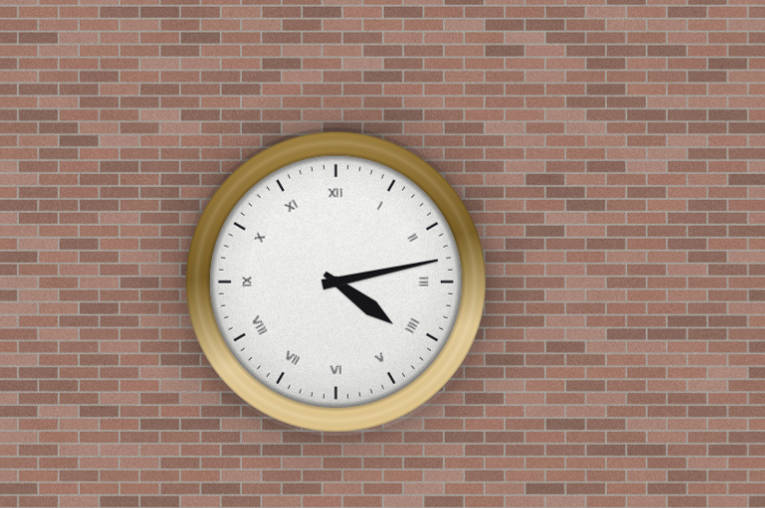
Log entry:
4h13
